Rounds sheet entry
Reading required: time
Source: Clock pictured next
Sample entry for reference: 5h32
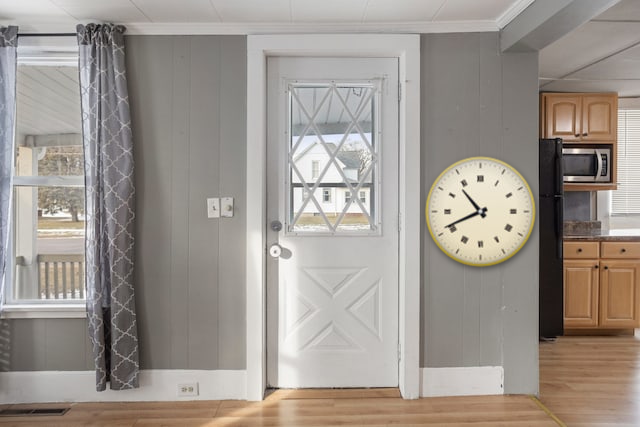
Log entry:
10h41
